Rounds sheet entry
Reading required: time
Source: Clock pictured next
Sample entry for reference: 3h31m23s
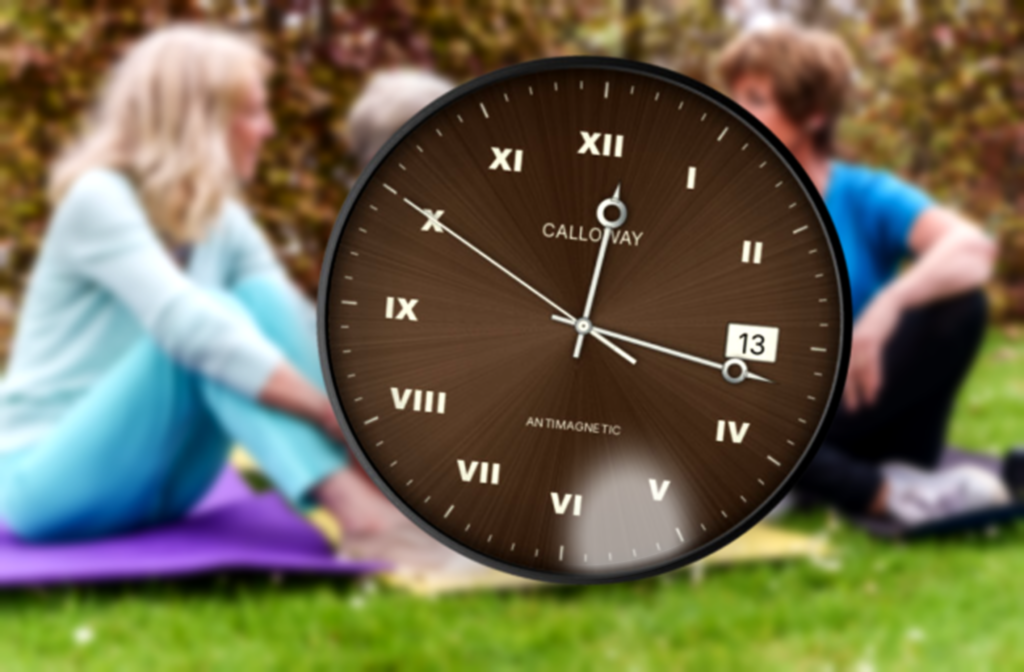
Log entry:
12h16m50s
